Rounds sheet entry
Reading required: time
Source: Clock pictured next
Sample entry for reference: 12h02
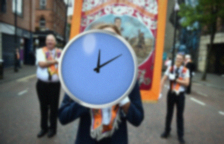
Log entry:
12h10
